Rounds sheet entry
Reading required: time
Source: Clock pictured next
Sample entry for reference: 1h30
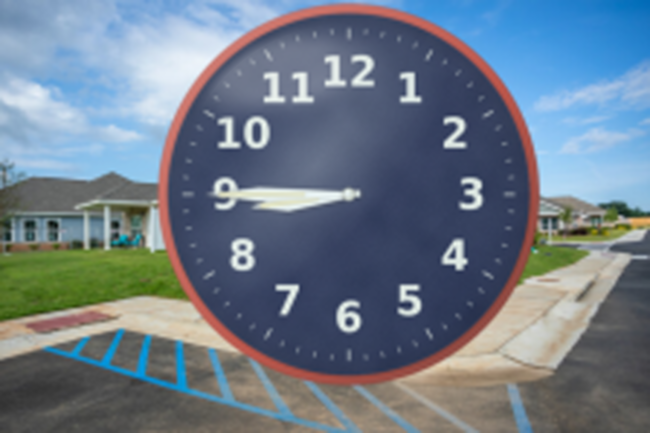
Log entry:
8h45
